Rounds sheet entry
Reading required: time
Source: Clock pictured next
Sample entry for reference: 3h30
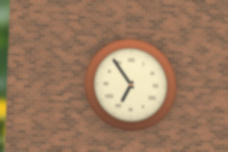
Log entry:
6h54
